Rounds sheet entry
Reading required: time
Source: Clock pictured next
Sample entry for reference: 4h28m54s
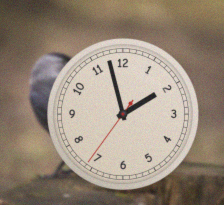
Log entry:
1h57m36s
